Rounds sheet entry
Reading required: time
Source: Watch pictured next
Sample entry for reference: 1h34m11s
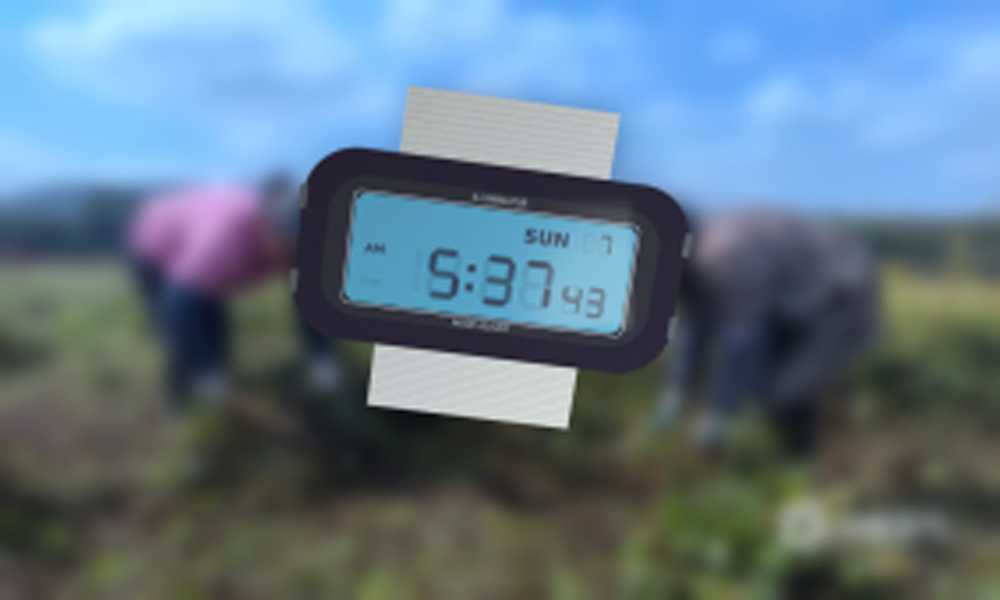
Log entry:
5h37m43s
